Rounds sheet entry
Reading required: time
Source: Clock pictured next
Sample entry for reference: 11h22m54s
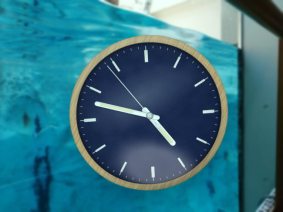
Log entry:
4h47m54s
